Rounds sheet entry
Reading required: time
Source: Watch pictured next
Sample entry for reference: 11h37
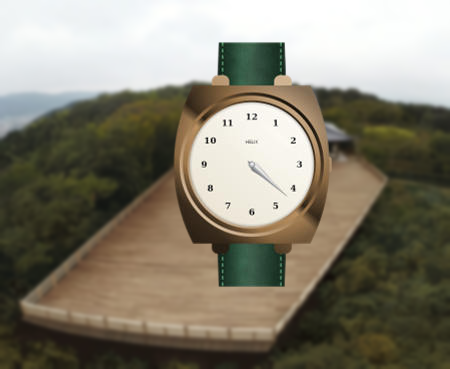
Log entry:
4h22
